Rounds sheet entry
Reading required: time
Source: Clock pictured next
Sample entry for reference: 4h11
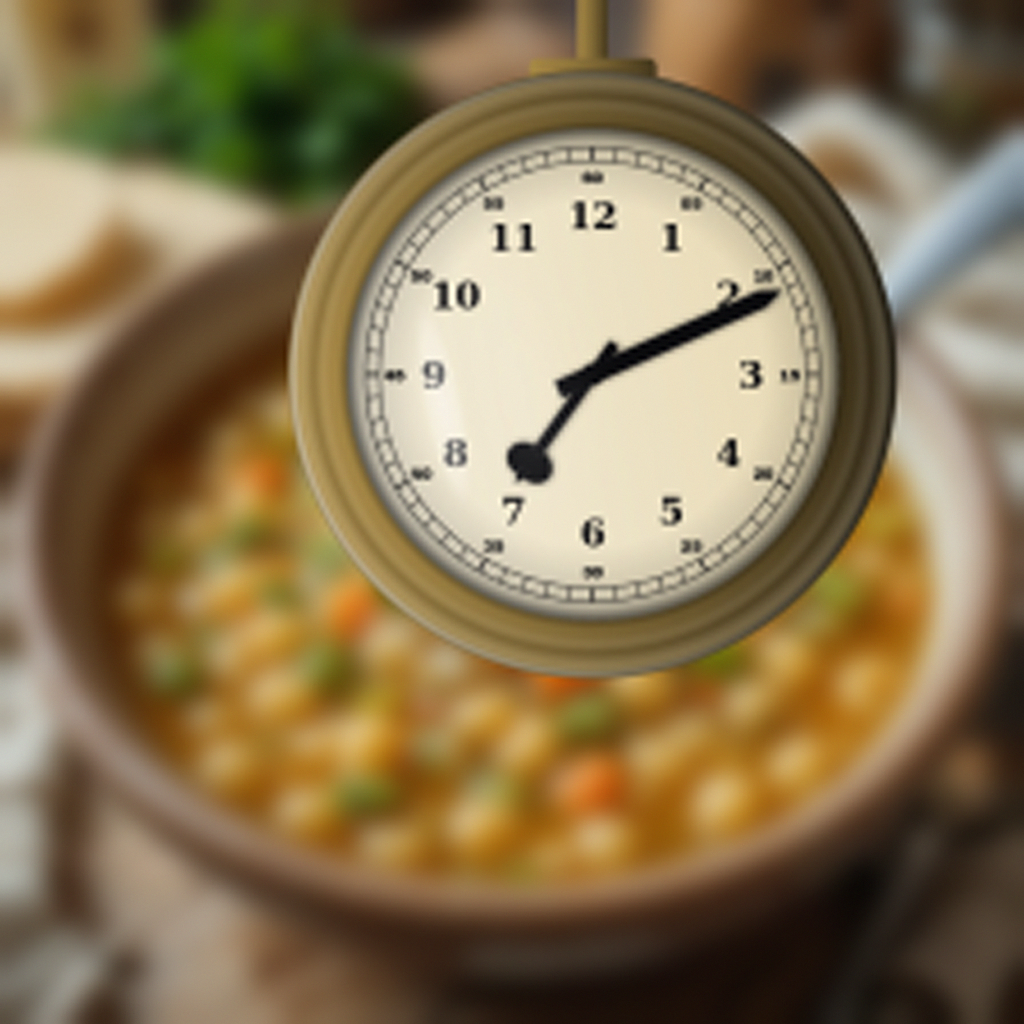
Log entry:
7h11
